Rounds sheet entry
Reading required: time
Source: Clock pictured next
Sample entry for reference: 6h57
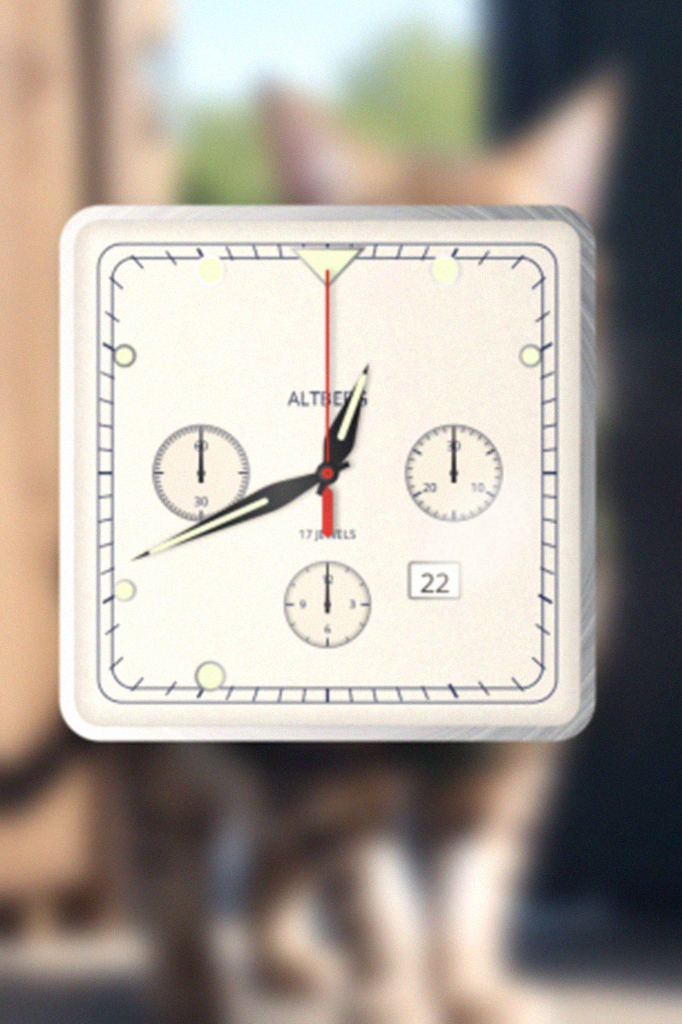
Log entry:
12h41
